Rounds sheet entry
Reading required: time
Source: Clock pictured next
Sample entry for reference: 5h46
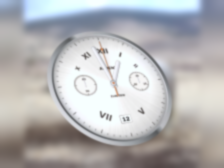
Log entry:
12h58
